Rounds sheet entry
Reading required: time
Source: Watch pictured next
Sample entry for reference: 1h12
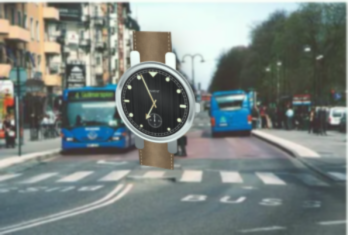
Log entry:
6h56
